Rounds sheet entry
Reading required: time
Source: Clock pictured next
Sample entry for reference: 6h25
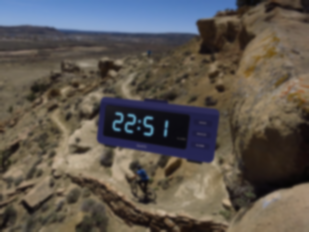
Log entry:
22h51
